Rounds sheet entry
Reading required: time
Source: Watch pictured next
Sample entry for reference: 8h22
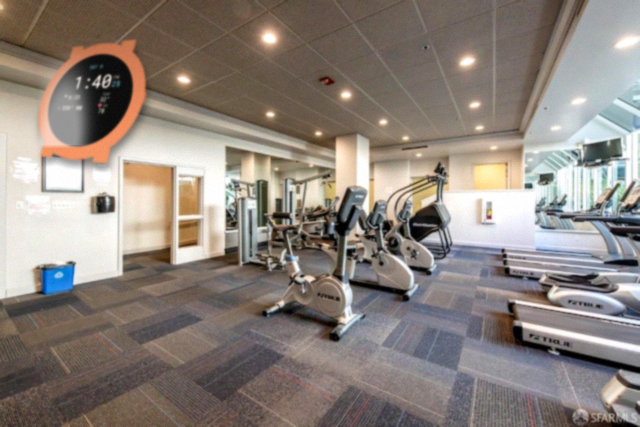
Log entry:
1h40
